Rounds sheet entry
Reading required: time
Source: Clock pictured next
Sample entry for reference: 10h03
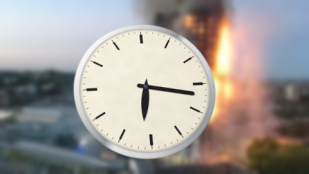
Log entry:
6h17
